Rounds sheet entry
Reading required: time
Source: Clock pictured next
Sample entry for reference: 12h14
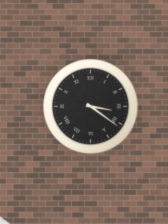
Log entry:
3h21
